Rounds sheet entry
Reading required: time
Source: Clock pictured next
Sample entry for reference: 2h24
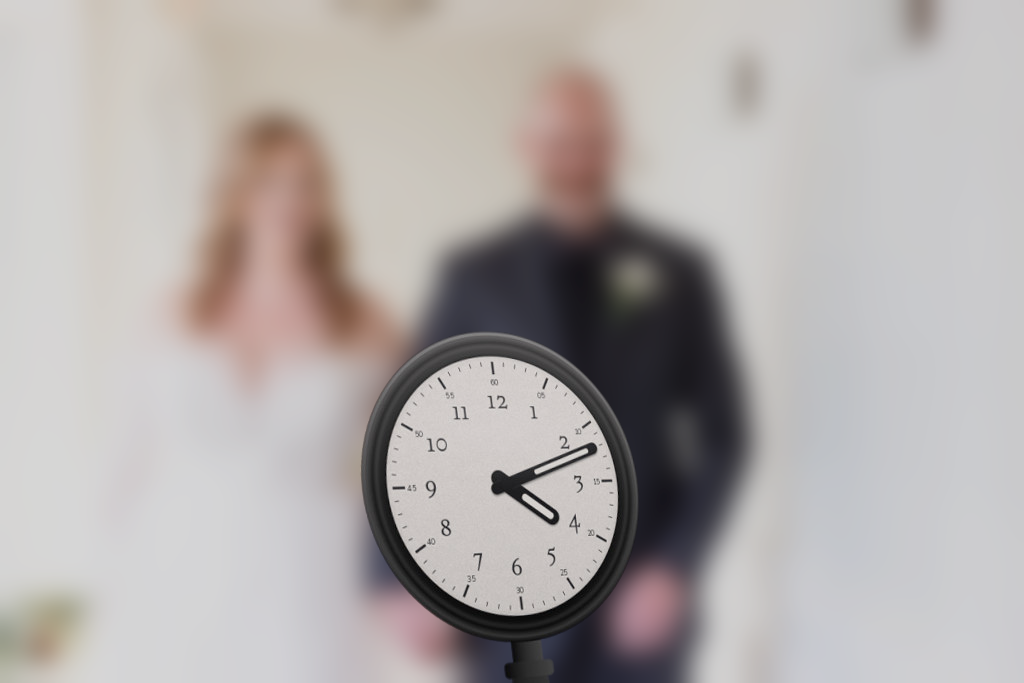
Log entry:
4h12
